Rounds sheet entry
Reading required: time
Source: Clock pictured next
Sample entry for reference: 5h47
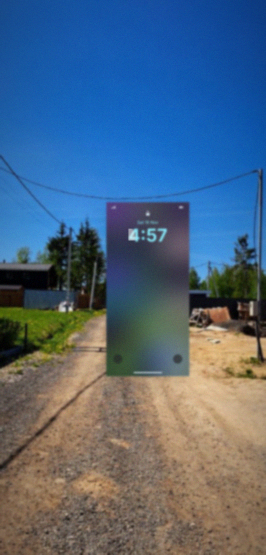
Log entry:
4h57
